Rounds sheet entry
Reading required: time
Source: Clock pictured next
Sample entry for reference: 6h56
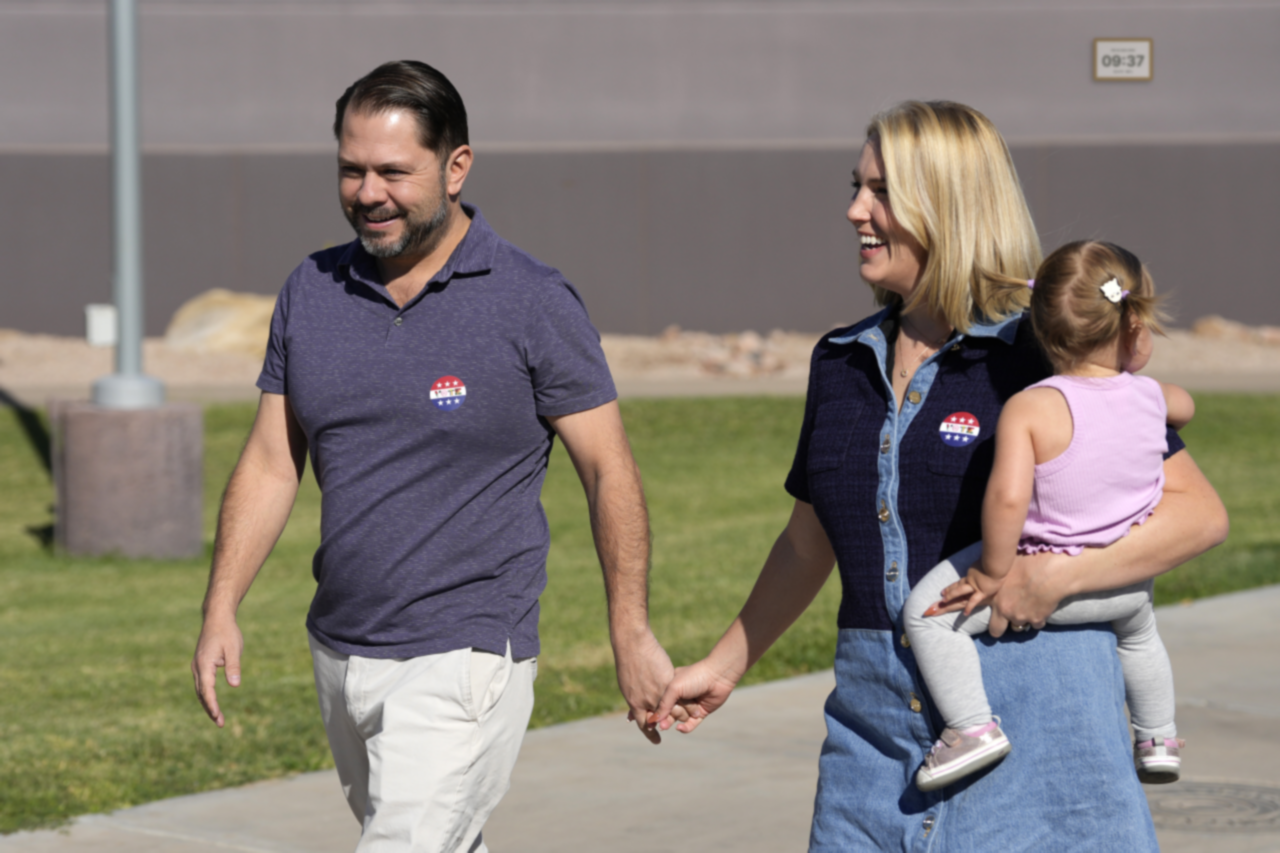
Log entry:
9h37
